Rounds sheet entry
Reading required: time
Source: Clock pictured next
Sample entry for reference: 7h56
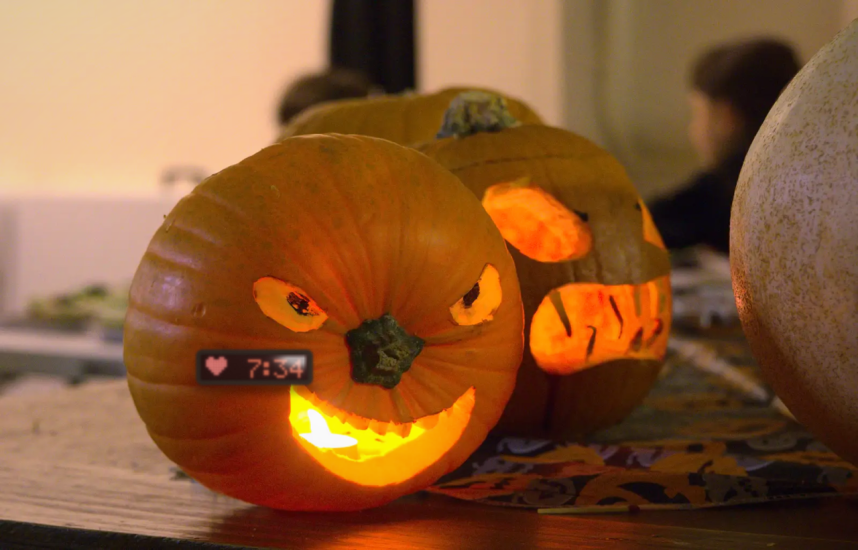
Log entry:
7h34
